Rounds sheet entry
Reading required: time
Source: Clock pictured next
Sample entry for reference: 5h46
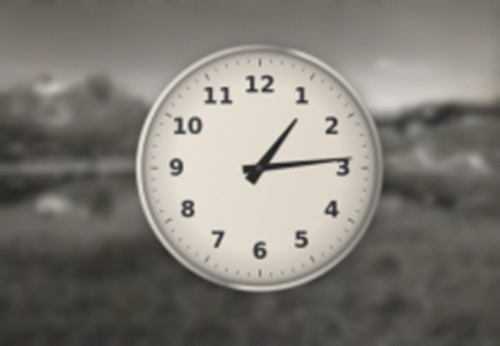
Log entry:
1h14
